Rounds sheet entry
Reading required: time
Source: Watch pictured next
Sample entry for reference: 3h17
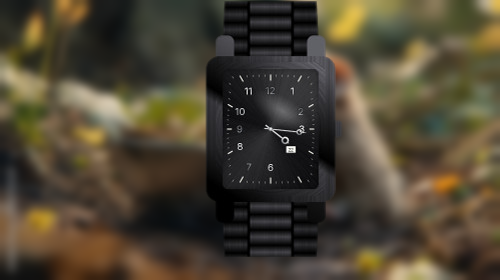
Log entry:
4h16
